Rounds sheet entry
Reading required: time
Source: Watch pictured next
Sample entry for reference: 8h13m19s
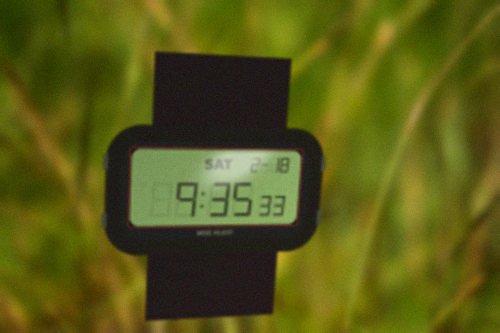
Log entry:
9h35m33s
